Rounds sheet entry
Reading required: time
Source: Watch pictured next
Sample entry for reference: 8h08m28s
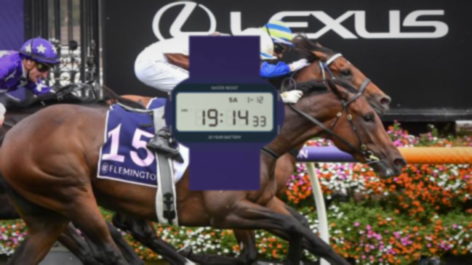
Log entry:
19h14m33s
